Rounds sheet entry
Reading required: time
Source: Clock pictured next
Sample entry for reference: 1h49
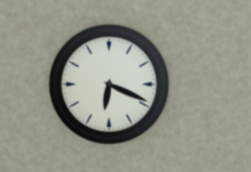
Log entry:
6h19
